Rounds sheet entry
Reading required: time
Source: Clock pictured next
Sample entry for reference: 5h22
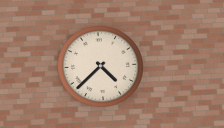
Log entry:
4h38
